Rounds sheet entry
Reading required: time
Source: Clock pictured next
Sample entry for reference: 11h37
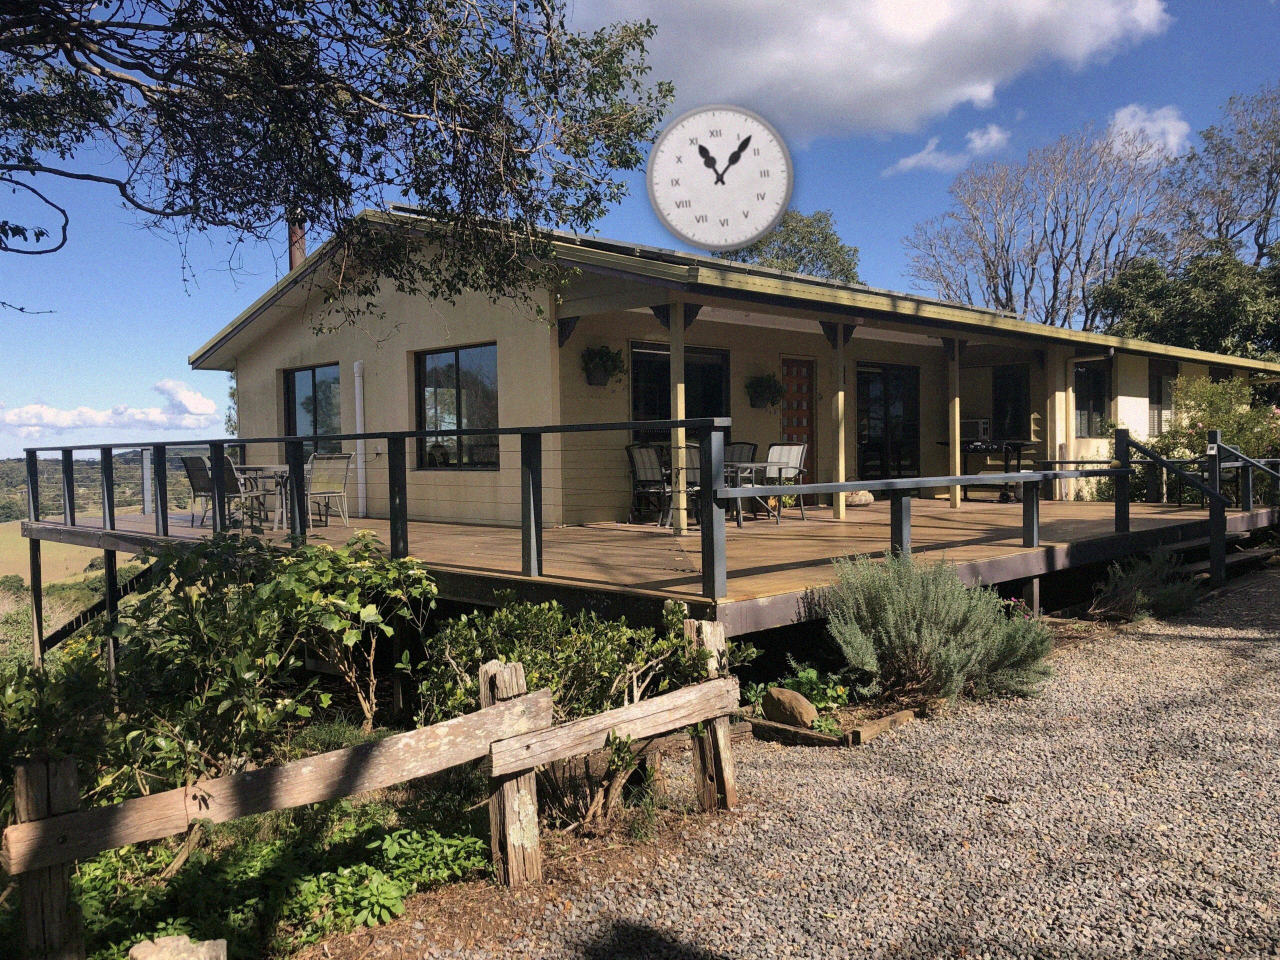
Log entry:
11h07
